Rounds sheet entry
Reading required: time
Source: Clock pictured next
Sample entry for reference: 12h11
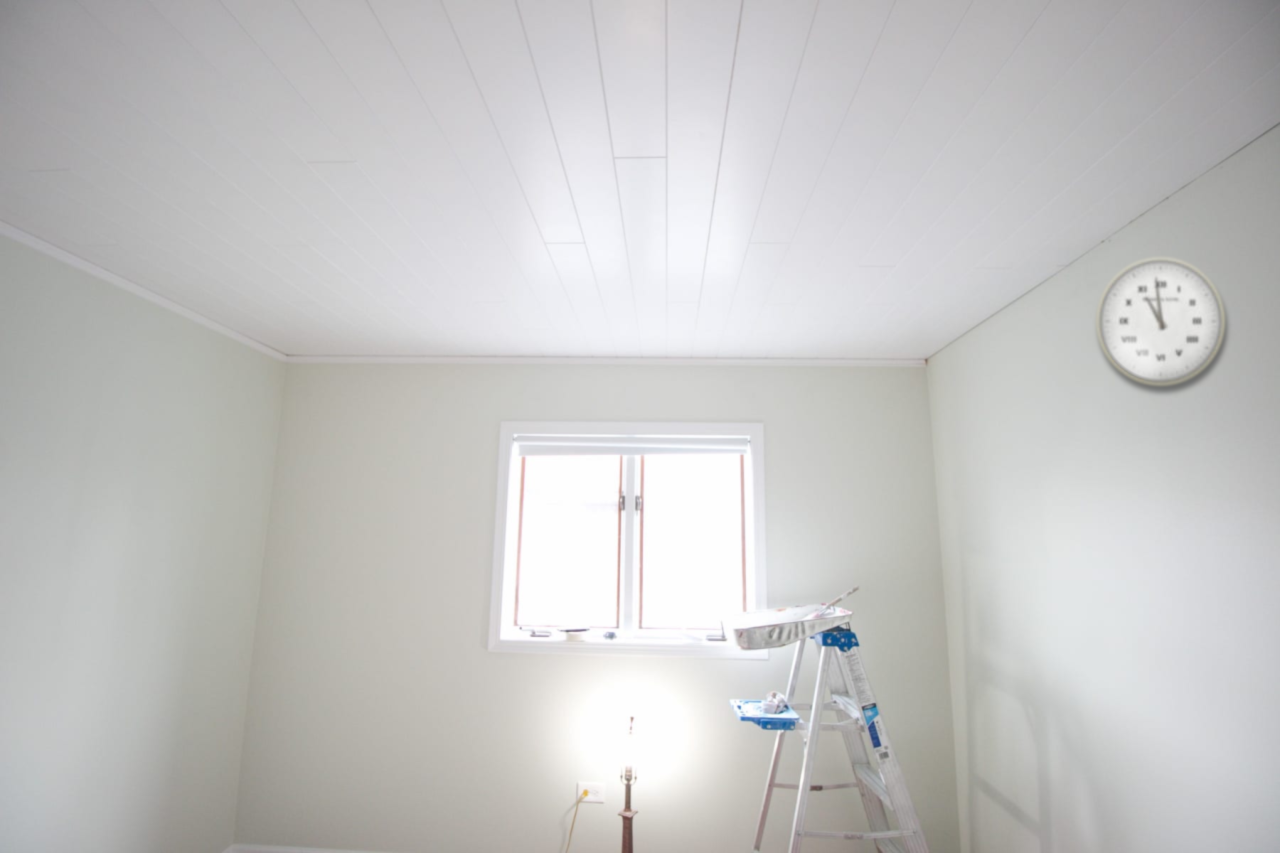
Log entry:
10h59
